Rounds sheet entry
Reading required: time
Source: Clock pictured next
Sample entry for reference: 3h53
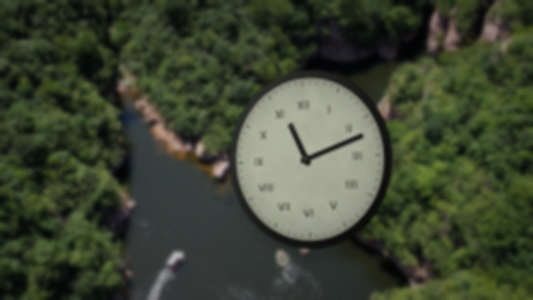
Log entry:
11h12
